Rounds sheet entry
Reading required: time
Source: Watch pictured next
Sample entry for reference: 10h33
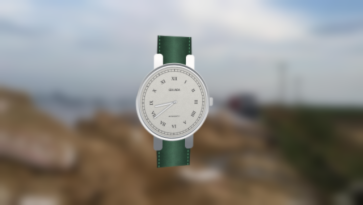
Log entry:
8h39
